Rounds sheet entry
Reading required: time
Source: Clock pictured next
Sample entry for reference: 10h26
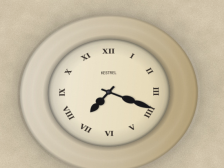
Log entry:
7h19
